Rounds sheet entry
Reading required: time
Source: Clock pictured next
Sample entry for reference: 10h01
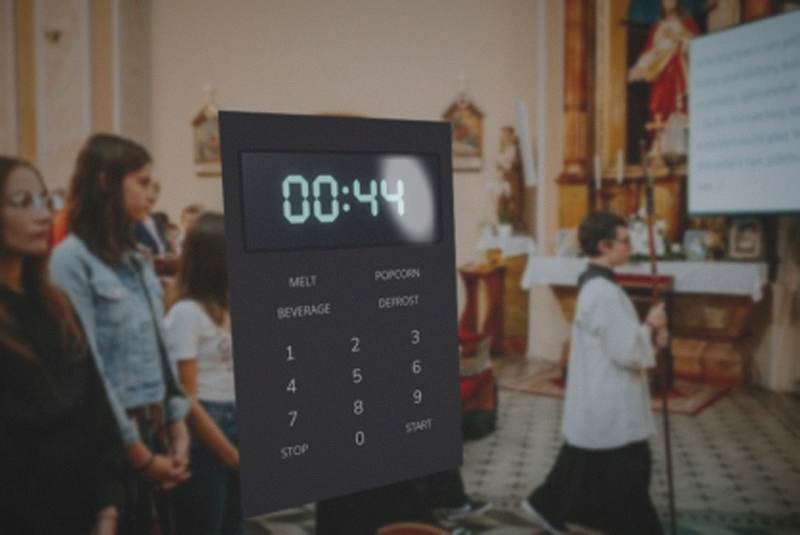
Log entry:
0h44
